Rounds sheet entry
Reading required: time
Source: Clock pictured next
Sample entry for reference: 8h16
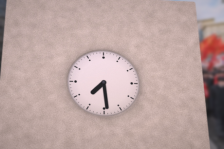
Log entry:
7h29
